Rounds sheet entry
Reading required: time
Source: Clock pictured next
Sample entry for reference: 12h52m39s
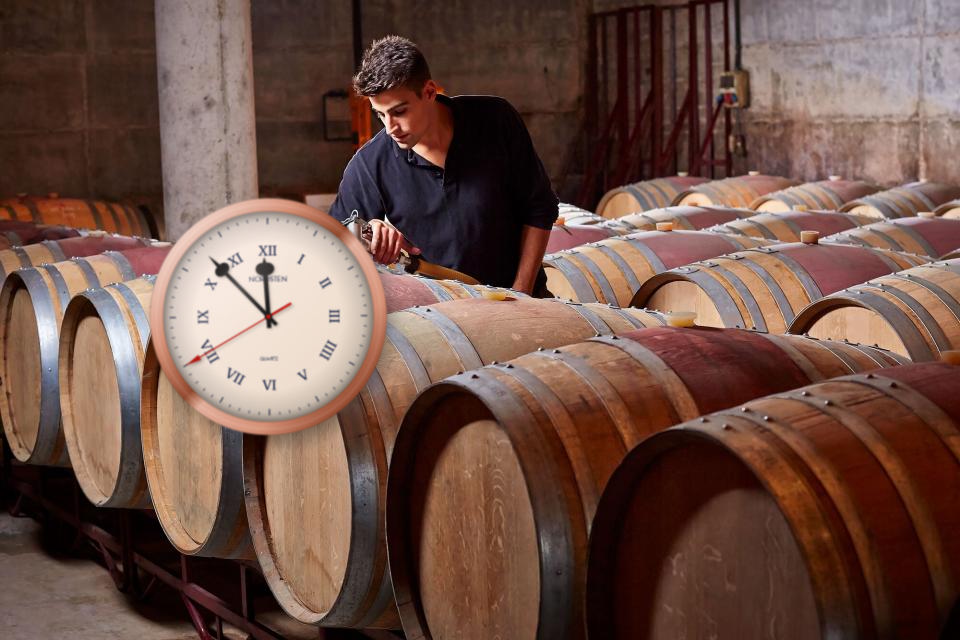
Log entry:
11h52m40s
